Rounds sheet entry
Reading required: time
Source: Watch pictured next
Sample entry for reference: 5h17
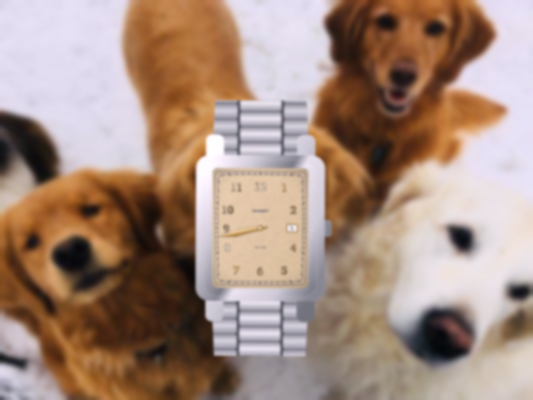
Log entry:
8h43
